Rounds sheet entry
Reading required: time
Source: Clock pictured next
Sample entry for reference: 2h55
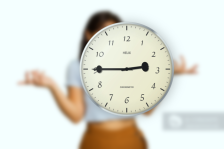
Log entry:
2h45
